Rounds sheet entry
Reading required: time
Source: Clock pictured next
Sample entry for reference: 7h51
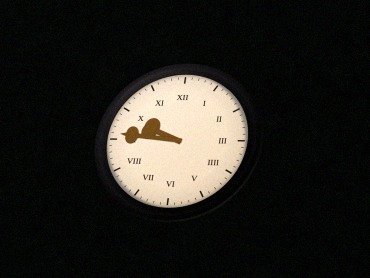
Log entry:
9h46
